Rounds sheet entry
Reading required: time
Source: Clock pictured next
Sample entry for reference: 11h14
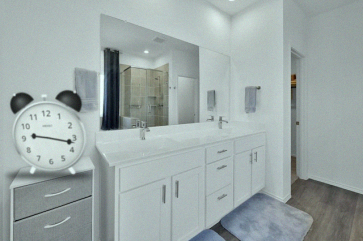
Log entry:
9h17
